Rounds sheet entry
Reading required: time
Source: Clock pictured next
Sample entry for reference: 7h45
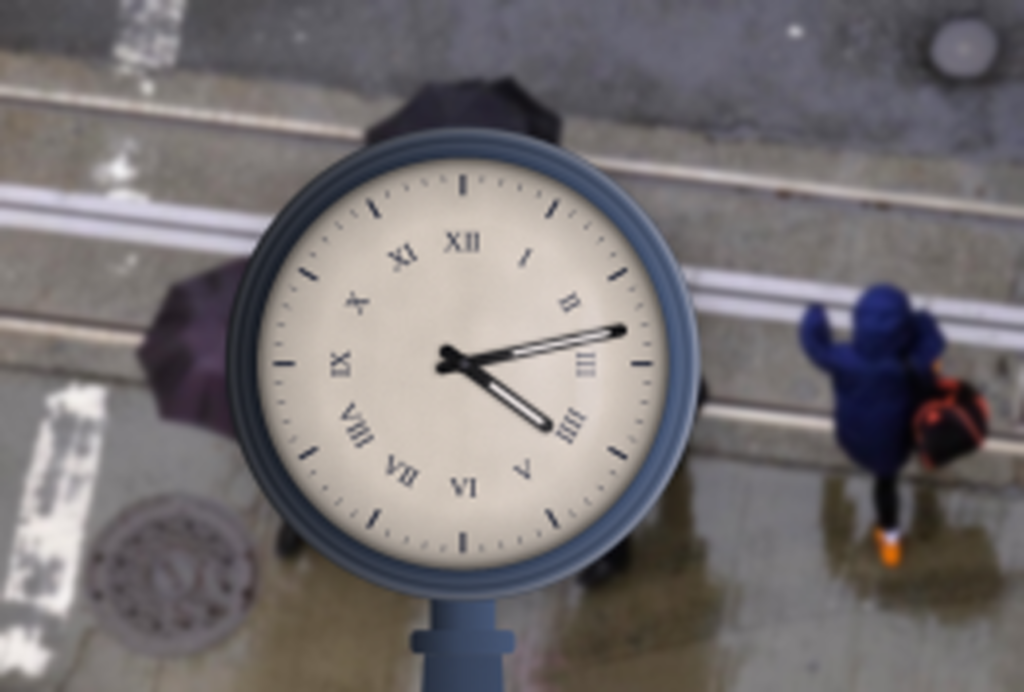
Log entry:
4h13
